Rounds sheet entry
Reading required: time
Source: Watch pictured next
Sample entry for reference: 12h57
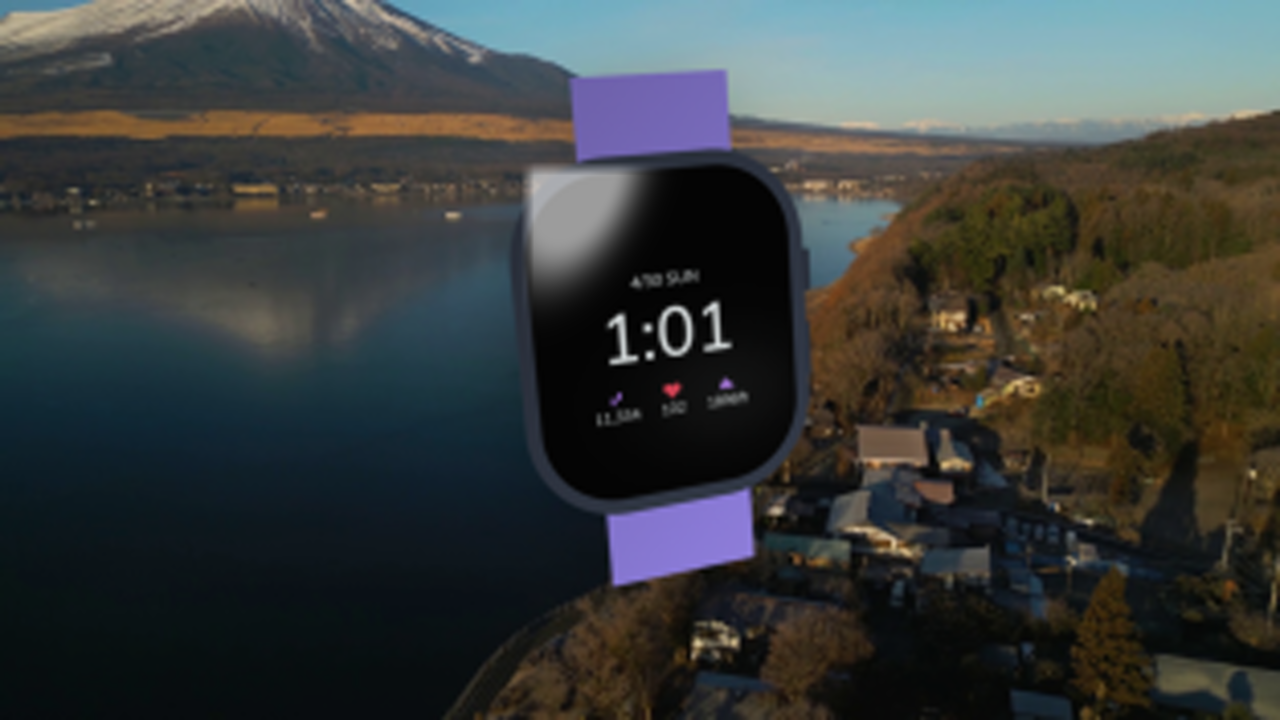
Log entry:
1h01
